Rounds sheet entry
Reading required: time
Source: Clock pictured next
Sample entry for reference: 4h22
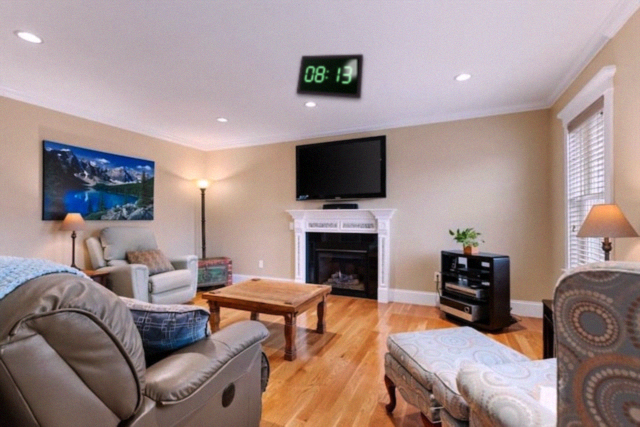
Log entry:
8h13
